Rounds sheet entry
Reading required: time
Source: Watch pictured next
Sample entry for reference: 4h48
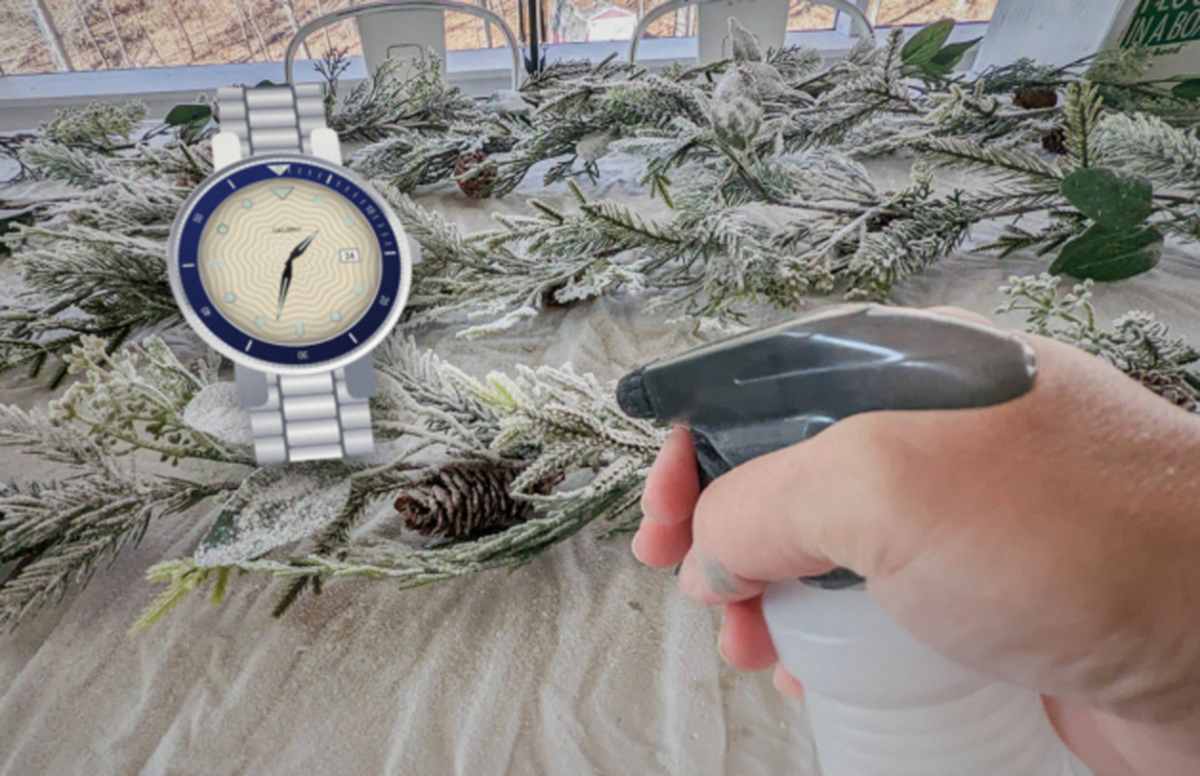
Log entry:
1h33
